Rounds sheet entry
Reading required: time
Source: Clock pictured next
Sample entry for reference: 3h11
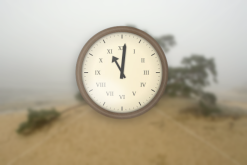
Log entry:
11h01
